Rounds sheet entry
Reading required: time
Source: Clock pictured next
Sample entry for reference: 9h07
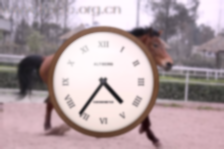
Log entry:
4h36
